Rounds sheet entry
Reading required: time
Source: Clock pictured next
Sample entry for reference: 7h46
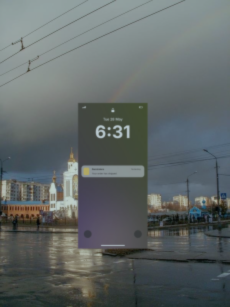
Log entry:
6h31
